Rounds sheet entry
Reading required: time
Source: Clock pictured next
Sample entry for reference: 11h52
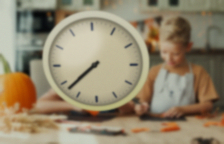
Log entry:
7h38
